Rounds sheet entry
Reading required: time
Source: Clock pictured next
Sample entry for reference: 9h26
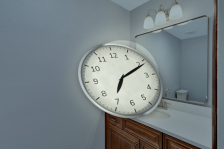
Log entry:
7h11
